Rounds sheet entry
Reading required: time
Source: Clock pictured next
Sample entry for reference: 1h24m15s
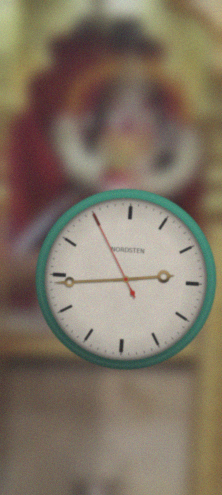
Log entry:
2h43m55s
